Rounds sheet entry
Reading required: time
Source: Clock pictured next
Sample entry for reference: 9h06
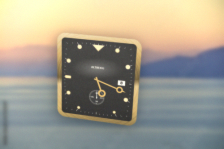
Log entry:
5h18
